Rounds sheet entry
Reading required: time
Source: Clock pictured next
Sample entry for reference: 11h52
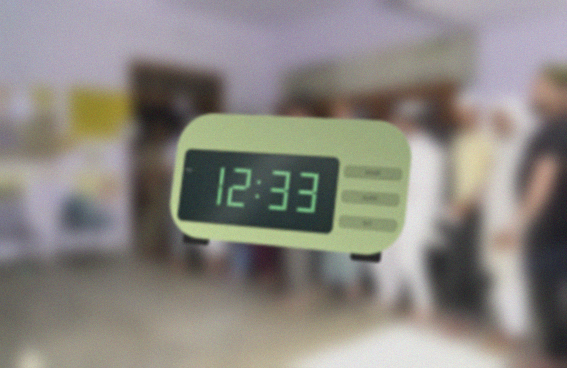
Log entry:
12h33
